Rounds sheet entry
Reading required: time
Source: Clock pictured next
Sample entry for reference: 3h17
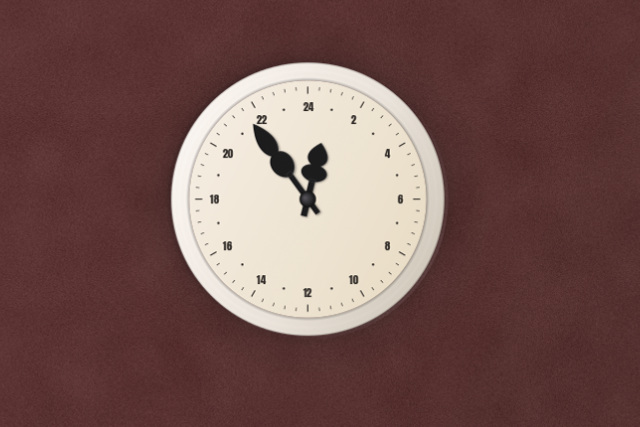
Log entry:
0h54
